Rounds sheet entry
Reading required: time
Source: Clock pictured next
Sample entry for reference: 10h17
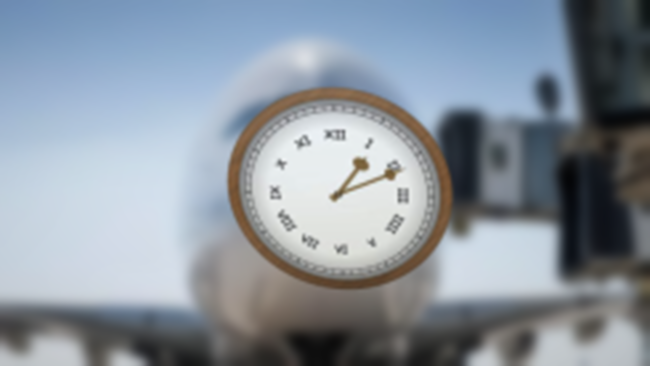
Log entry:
1h11
